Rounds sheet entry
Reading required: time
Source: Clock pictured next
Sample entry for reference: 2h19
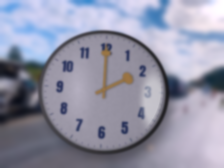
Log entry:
2h00
